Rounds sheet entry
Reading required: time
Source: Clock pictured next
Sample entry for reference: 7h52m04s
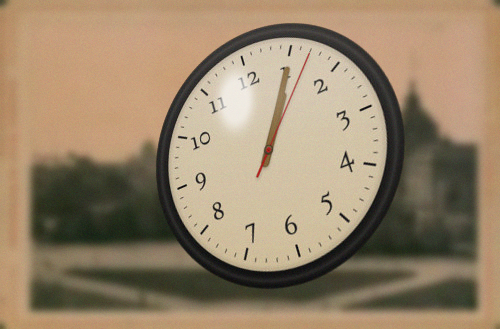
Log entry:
1h05m07s
